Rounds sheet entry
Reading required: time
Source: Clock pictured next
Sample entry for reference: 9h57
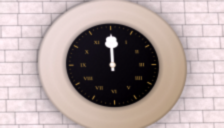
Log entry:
12h00
